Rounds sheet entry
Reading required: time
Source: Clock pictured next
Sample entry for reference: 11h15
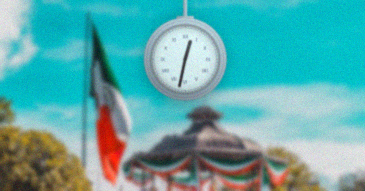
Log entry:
12h32
